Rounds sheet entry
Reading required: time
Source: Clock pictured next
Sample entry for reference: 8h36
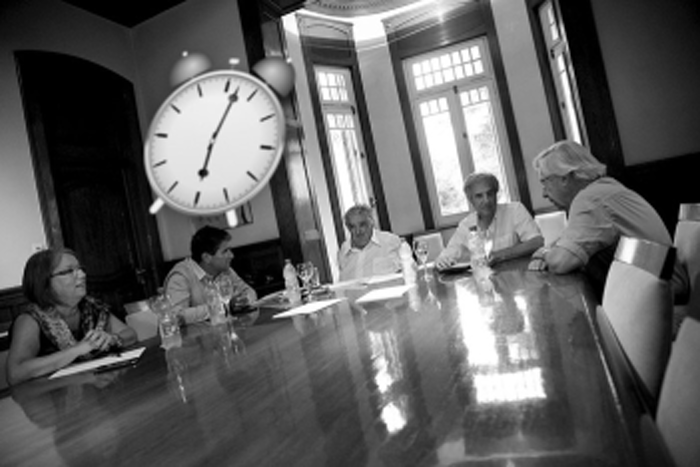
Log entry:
6h02
